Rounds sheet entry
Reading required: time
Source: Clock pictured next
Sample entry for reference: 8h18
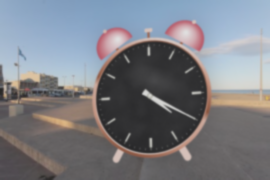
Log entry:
4h20
